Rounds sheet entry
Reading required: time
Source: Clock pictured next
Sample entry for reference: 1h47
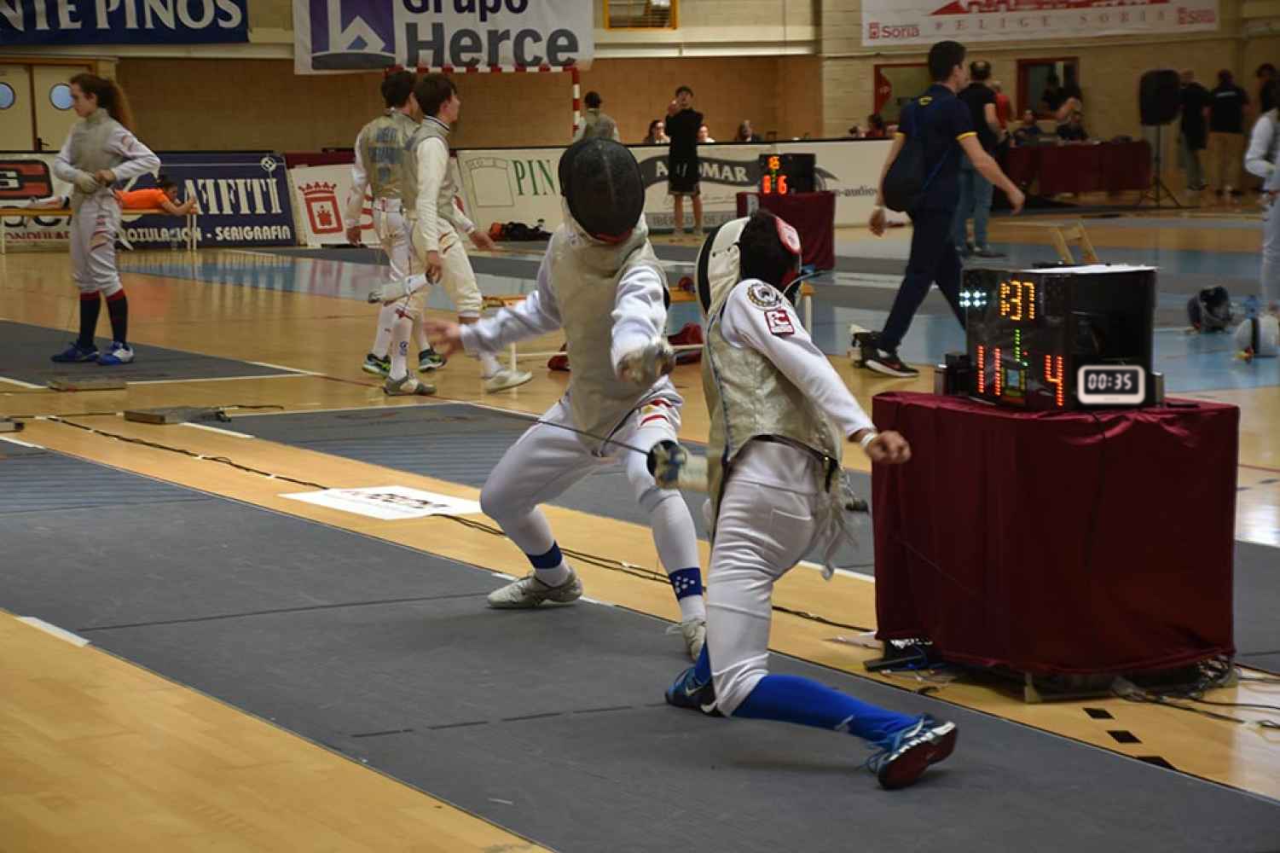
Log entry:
0h35
